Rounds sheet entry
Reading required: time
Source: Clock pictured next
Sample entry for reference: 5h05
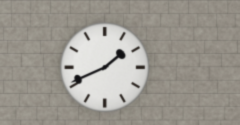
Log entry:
1h41
